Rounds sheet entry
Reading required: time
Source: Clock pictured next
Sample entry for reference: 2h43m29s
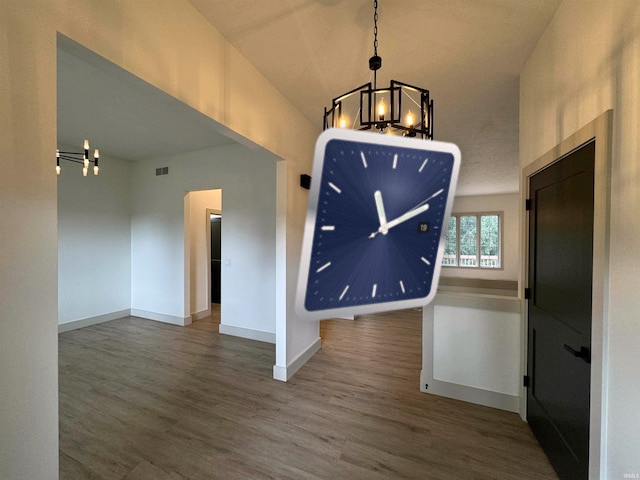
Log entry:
11h11m10s
